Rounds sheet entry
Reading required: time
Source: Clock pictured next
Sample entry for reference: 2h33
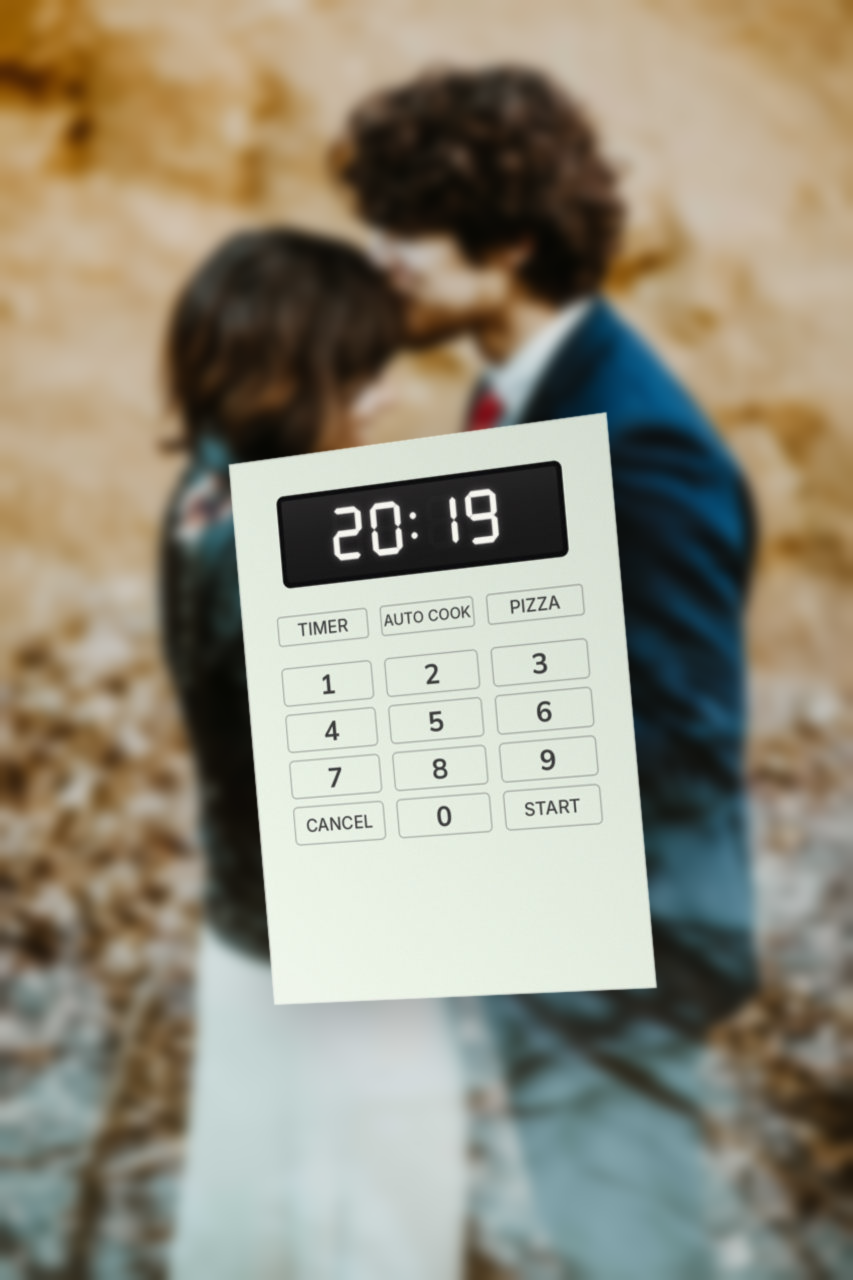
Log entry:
20h19
